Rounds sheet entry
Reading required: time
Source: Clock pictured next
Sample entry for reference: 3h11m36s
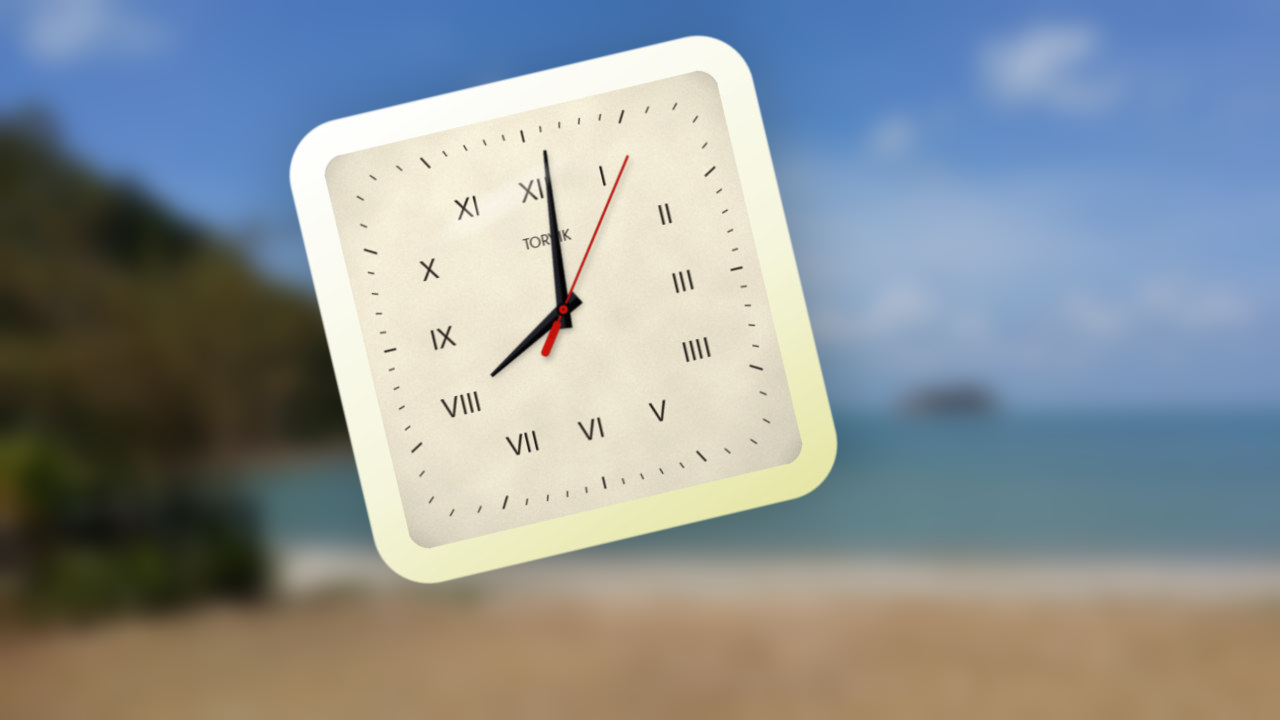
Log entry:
8h01m06s
